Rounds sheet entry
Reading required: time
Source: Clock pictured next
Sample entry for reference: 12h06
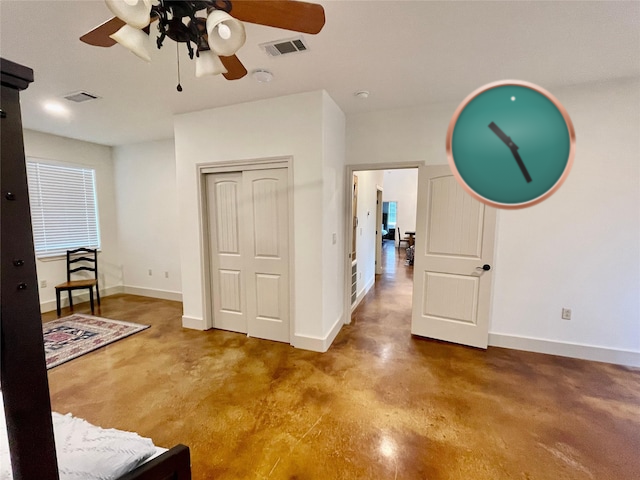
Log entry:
10h25
